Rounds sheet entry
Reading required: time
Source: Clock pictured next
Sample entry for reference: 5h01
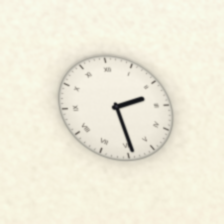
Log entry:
2h29
